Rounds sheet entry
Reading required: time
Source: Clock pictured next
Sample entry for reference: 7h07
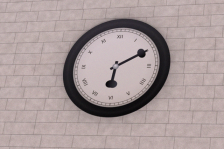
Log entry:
6h10
